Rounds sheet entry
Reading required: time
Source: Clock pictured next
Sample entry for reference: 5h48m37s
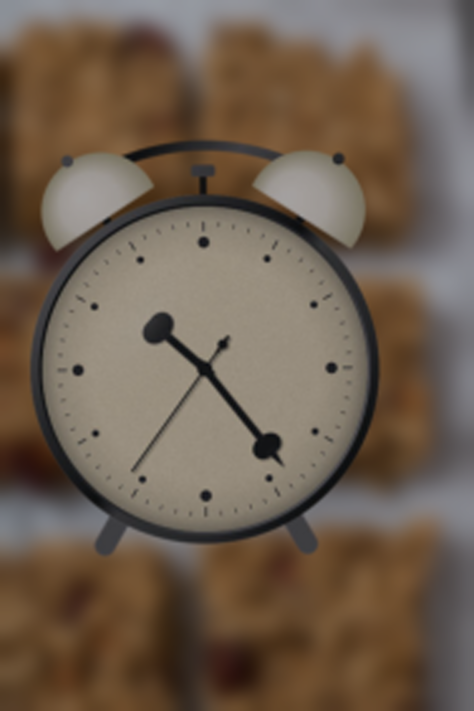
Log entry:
10h23m36s
